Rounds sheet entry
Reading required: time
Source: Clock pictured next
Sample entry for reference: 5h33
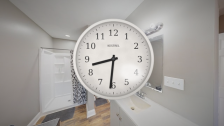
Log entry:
8h31
